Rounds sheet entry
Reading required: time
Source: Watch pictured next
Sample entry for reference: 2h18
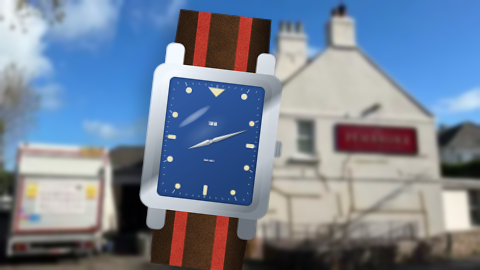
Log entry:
8h11
